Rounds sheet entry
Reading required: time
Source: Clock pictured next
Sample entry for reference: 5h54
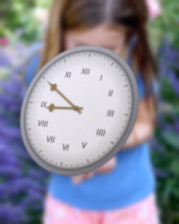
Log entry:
8h50
